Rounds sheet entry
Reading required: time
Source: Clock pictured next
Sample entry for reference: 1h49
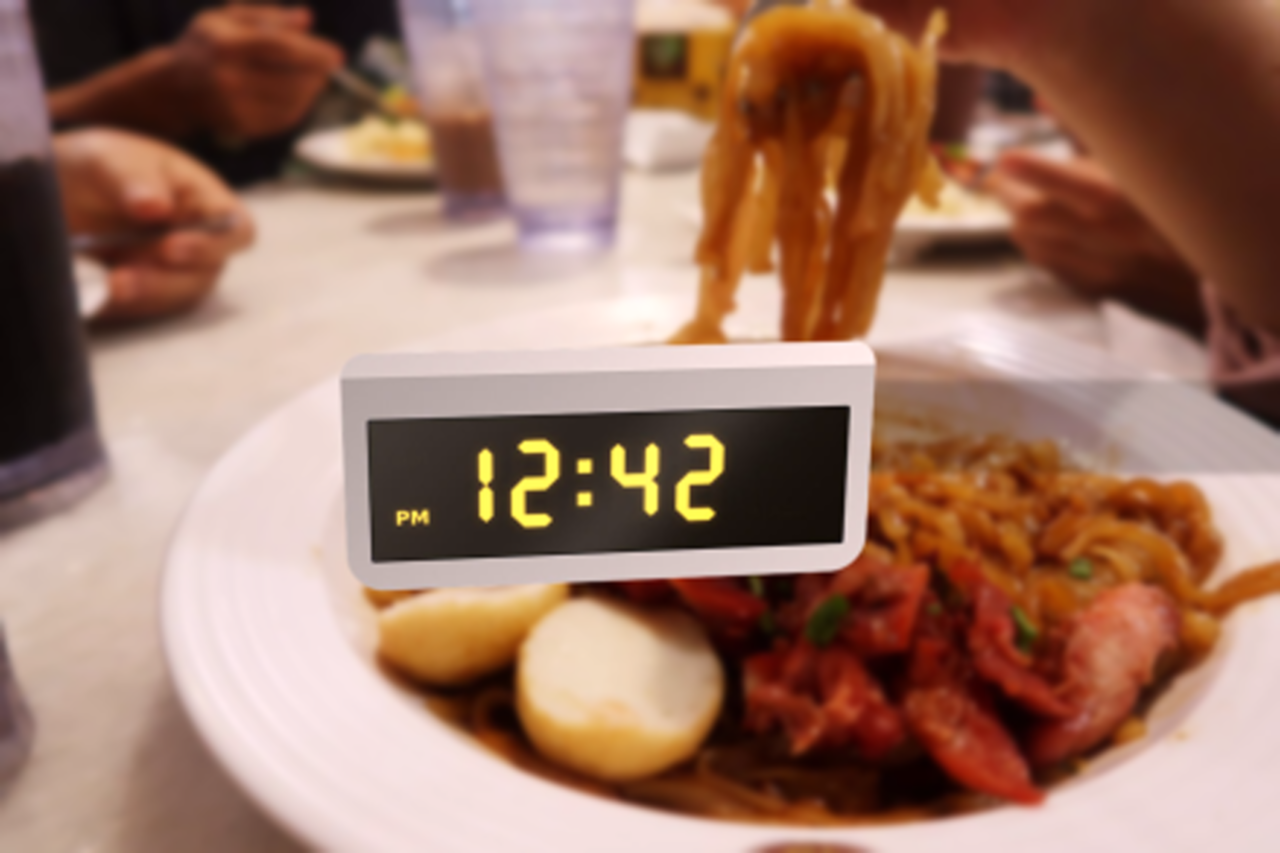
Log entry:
12h42
